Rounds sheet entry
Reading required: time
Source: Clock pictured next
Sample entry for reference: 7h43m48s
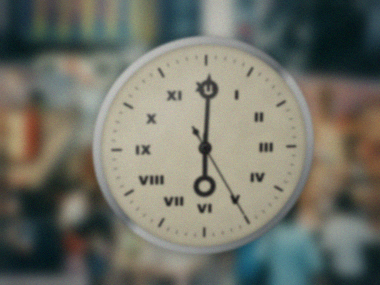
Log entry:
6h00m25s
